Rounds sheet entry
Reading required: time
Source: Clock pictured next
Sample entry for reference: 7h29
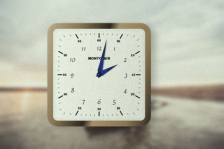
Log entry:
2h02
